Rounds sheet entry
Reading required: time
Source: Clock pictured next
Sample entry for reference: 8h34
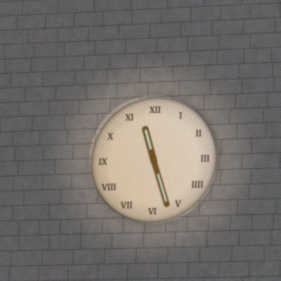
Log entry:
11h27
